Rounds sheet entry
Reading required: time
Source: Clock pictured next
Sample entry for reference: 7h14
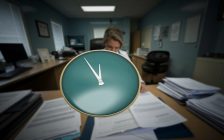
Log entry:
11h55
